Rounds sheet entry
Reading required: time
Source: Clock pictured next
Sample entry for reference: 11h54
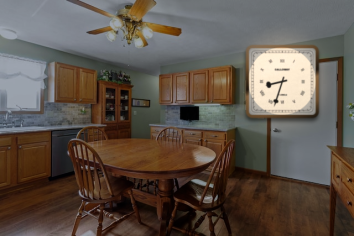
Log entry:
8h33
